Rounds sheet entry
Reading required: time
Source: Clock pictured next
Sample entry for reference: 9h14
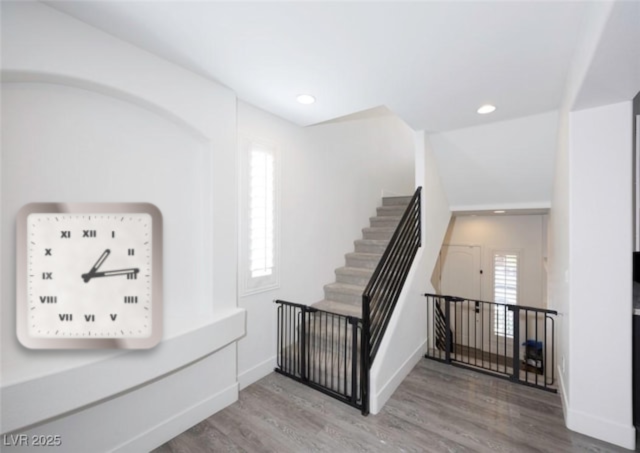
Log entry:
1h14
